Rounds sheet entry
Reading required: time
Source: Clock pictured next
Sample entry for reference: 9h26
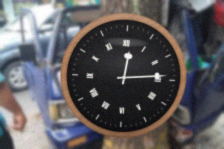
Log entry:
12h14
